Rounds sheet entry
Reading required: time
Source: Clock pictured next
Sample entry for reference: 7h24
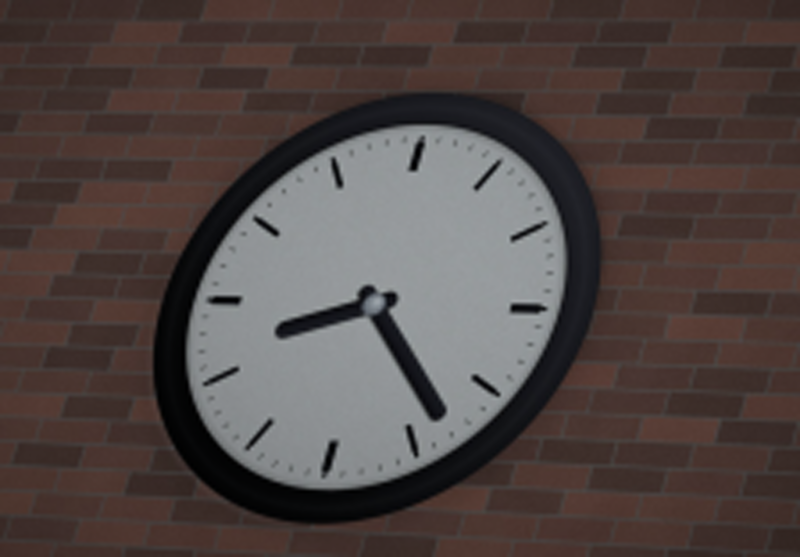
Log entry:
8h23
